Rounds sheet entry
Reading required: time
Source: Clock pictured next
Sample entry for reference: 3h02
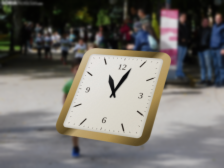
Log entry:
11h03
